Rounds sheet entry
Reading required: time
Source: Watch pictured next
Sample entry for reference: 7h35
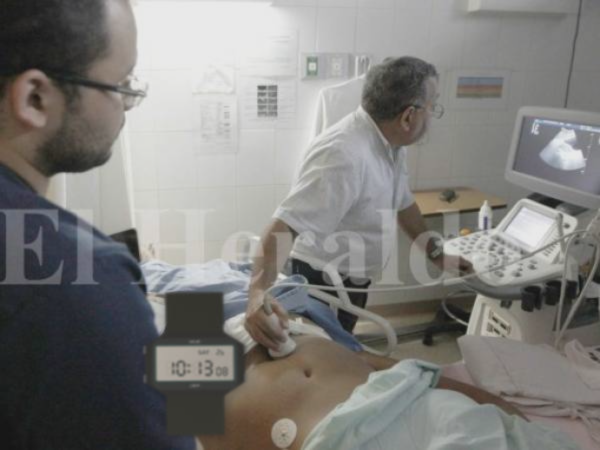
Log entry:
10h13
